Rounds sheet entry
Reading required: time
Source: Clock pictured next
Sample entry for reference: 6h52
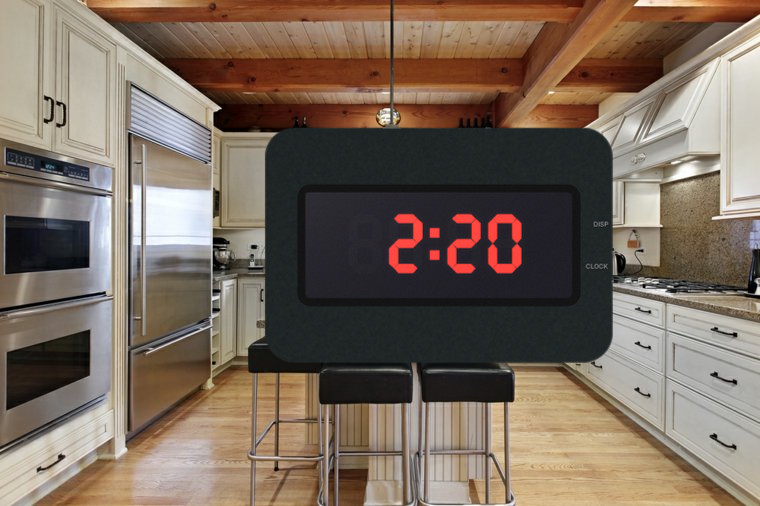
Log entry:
2h20
